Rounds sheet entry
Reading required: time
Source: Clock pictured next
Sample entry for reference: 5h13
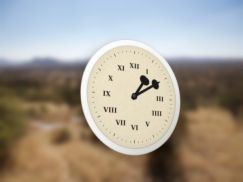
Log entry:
1h10
